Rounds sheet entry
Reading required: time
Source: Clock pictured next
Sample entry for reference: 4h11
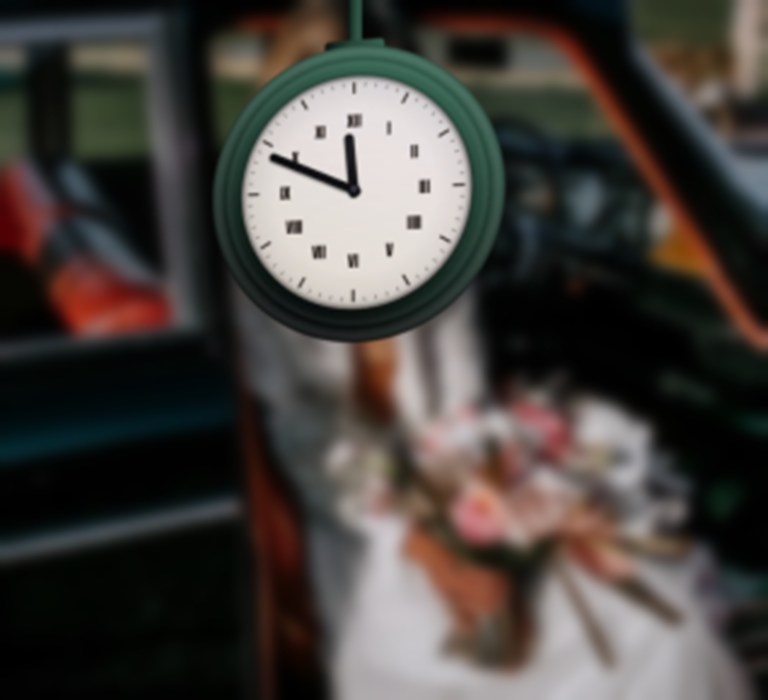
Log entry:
11h49
